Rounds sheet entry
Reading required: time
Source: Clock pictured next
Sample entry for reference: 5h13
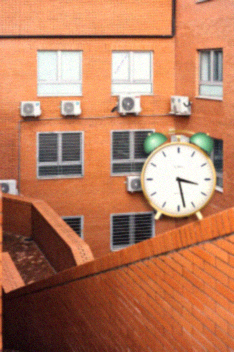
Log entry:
3h28
